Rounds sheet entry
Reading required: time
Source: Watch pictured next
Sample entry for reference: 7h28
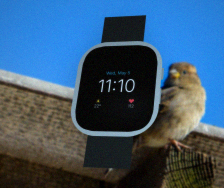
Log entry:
11h10
